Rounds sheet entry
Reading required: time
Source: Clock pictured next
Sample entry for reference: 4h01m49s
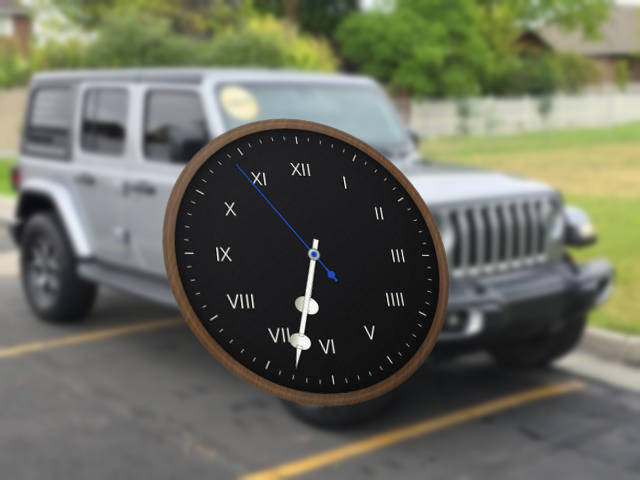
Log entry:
6h32m54s
